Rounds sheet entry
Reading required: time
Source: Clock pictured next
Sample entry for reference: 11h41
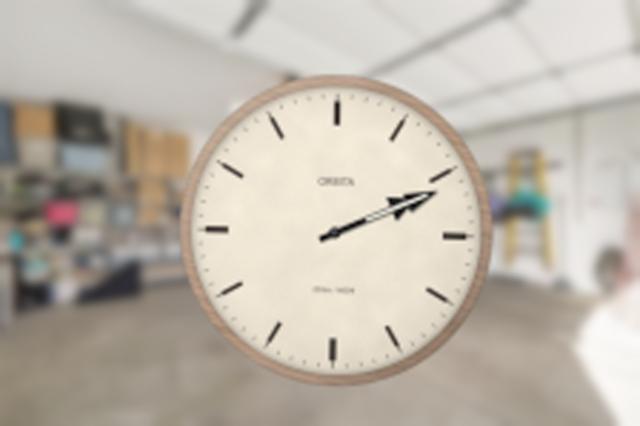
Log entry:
2h11
